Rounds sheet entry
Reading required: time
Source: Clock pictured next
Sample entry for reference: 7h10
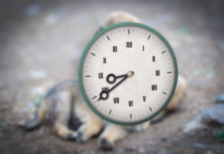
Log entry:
8h39
